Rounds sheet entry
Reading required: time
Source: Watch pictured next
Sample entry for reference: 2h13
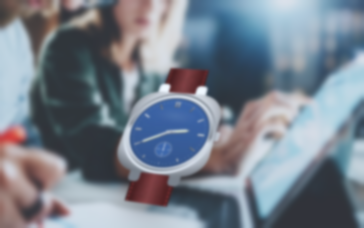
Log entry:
2h40
